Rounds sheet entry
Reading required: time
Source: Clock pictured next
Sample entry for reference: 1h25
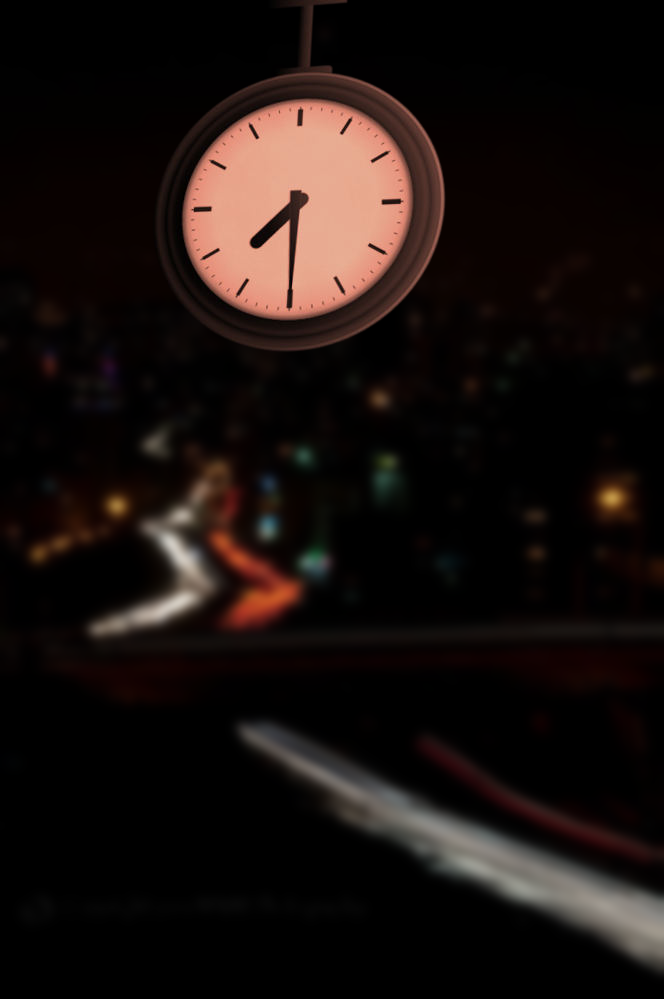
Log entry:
7h30
